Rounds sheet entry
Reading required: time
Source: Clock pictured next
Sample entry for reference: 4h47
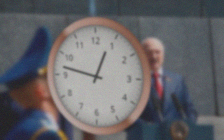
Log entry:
12h47
